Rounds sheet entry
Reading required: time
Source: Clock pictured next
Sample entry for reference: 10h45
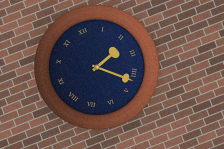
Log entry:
2h22
